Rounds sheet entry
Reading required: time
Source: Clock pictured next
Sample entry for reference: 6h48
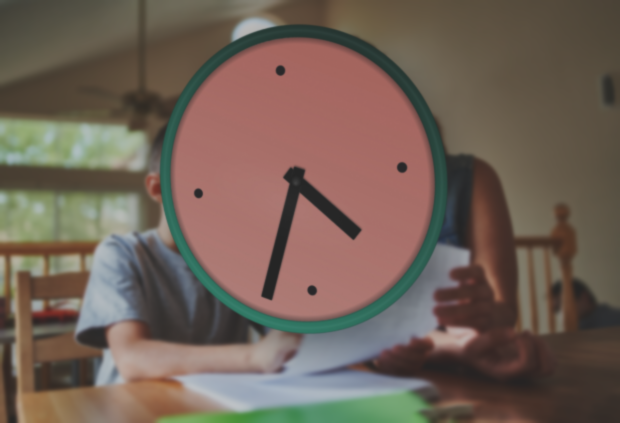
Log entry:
4h34
